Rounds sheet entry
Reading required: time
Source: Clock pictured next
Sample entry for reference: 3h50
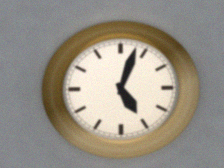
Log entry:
5h03
